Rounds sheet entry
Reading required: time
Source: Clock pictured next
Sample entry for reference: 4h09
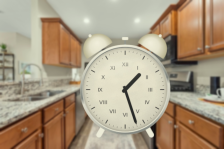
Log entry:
1h27
